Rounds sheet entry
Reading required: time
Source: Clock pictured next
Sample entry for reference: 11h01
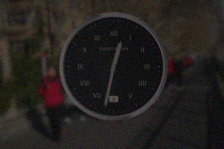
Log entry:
12h32
